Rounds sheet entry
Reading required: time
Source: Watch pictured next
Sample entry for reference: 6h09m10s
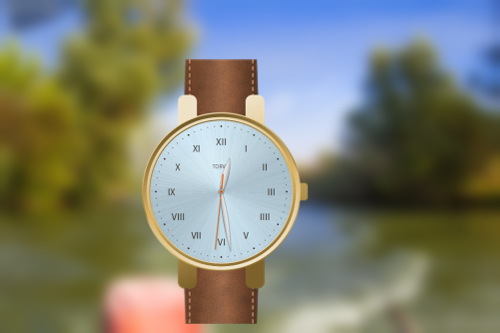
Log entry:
12h28m31s
